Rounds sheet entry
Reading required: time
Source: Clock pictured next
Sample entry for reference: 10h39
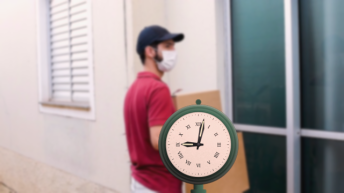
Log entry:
9h02
